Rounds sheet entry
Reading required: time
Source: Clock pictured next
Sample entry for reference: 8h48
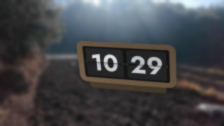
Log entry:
10h29
